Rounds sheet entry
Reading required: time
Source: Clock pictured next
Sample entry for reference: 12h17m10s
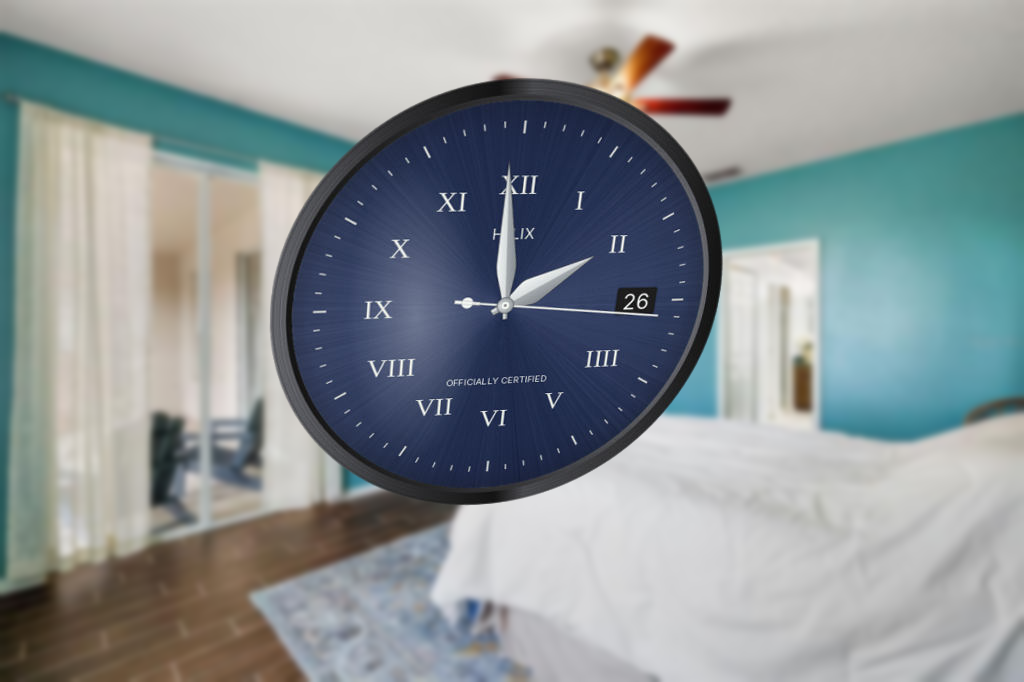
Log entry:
1h59m16s
